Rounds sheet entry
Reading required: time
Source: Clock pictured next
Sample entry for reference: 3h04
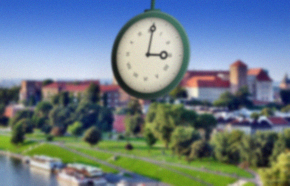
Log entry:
3h01
